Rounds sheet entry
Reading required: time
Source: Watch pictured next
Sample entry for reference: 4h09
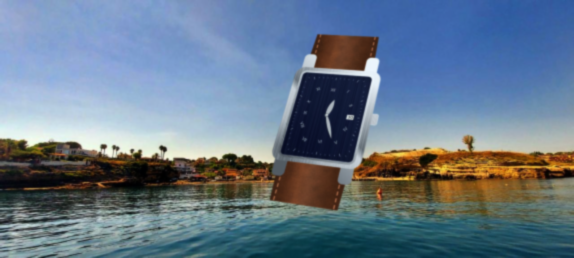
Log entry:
12h26
